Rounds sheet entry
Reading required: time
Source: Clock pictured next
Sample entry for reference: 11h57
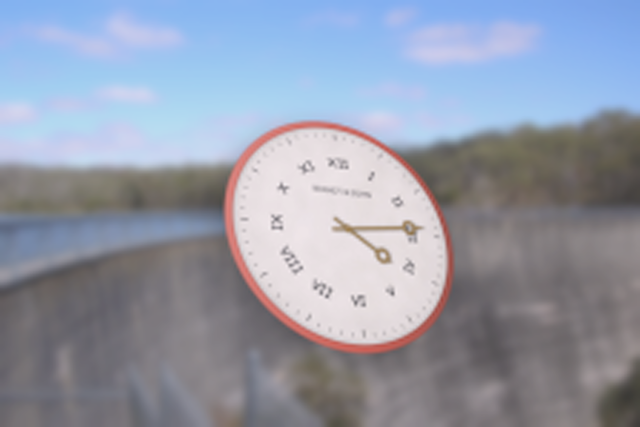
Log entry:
4h14
